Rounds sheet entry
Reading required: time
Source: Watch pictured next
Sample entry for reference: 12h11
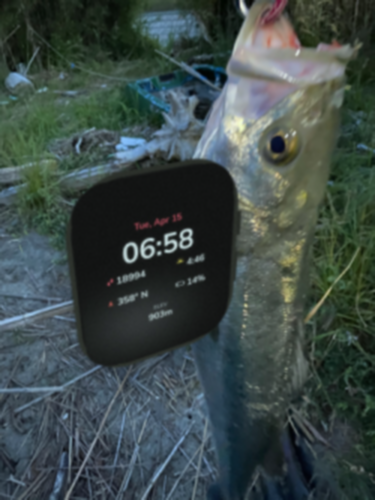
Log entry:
6h58
